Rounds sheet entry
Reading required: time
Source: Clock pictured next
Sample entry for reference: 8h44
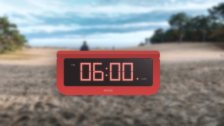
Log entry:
6h00
